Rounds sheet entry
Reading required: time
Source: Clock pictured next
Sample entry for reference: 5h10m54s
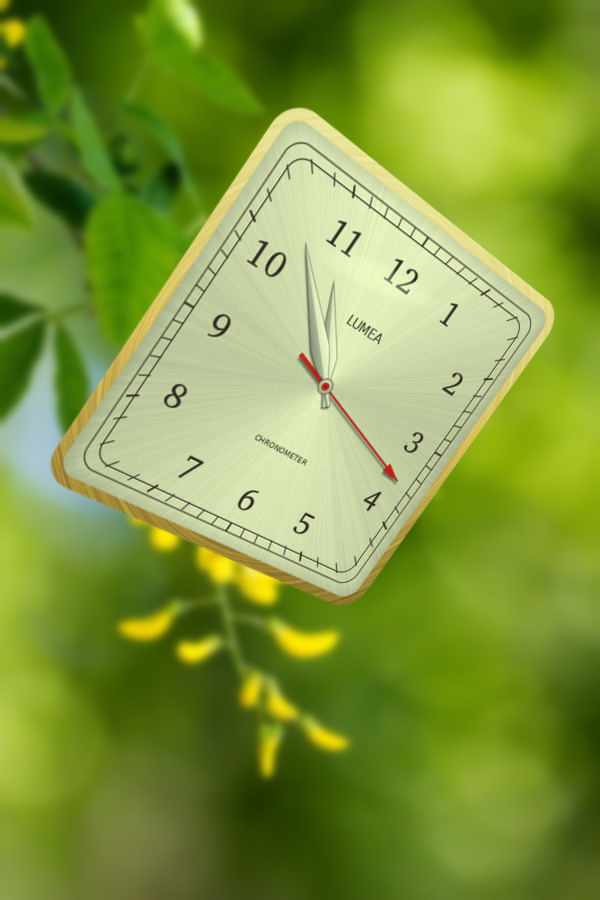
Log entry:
10h52m18s
